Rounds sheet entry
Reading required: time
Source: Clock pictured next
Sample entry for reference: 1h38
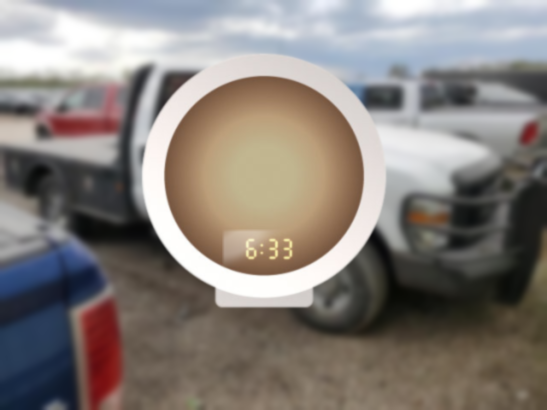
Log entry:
6h33
